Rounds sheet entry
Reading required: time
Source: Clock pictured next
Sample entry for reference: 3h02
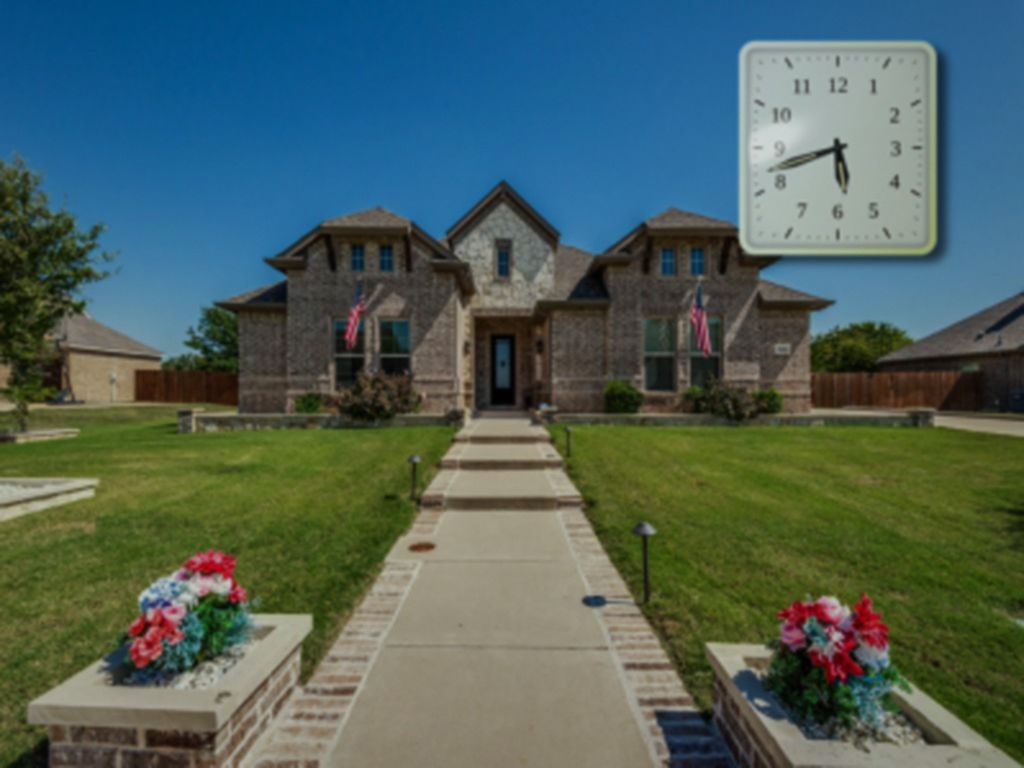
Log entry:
5h42
